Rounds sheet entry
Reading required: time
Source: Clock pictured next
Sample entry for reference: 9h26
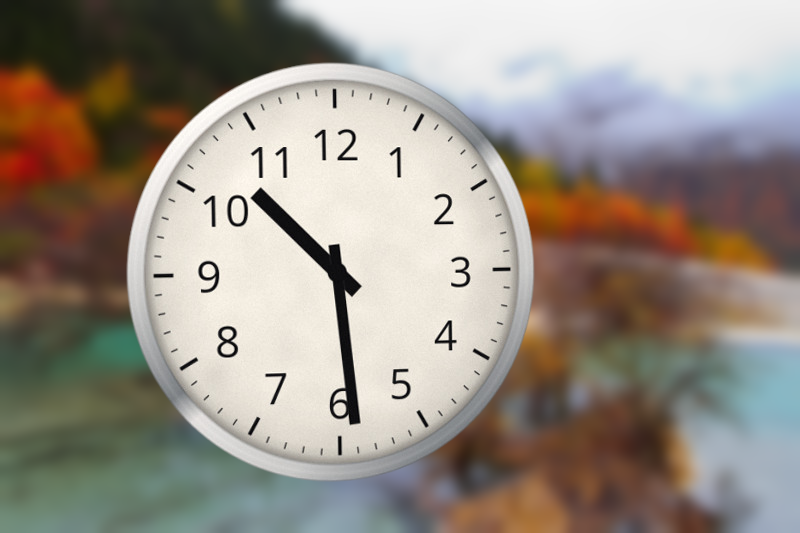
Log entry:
10h29
